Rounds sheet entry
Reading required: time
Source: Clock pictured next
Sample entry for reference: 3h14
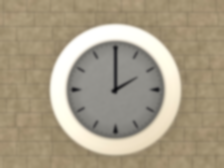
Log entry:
2h00
